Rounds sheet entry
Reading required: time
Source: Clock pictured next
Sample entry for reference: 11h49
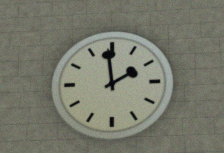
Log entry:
1h59
